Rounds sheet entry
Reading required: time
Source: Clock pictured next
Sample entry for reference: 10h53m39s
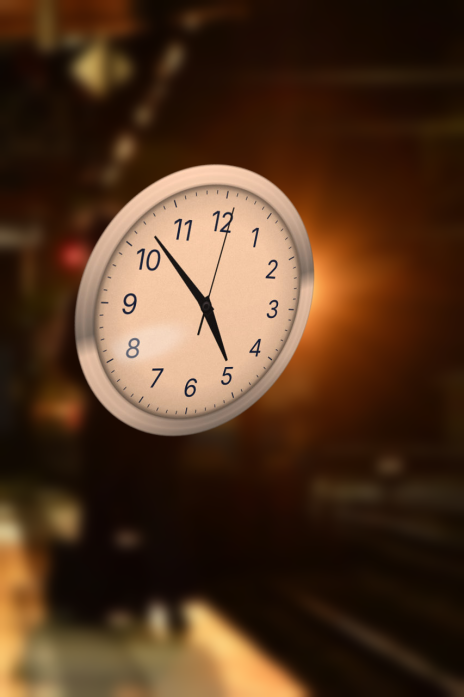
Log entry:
4h52m01s
